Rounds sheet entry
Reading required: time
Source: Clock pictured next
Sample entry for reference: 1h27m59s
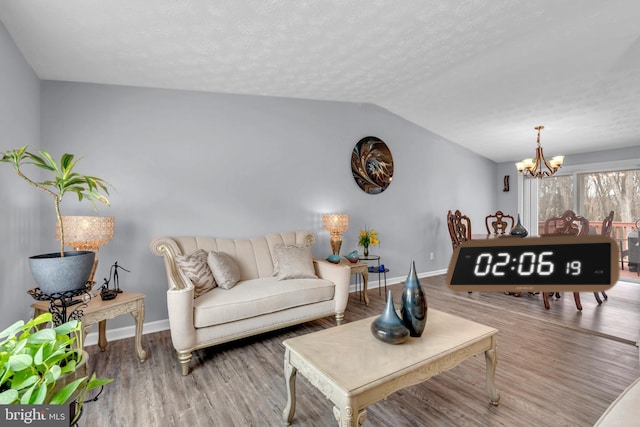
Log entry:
2h06m19s
